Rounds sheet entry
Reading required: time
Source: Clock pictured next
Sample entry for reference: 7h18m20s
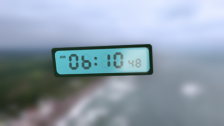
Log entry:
6h10m48s
